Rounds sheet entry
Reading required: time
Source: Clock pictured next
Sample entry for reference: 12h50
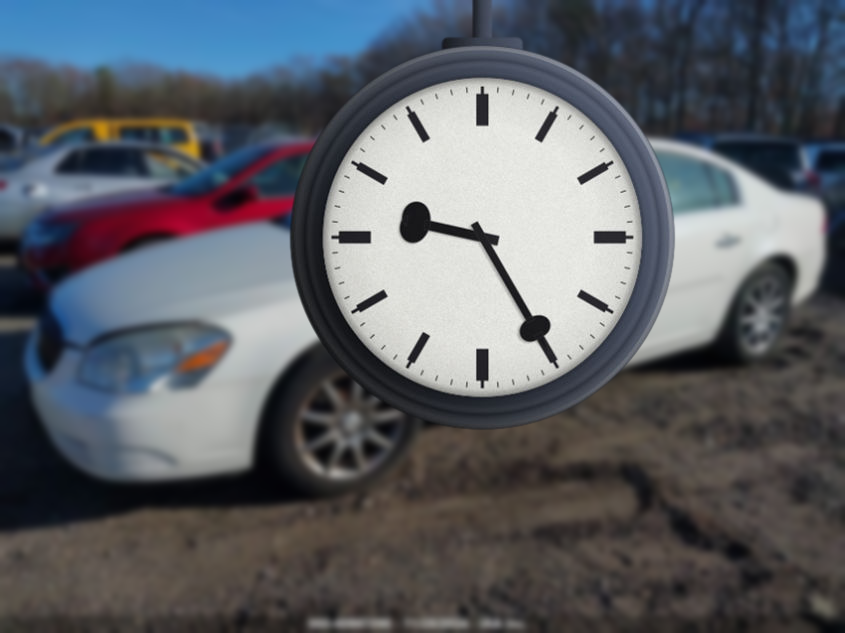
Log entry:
9h25
